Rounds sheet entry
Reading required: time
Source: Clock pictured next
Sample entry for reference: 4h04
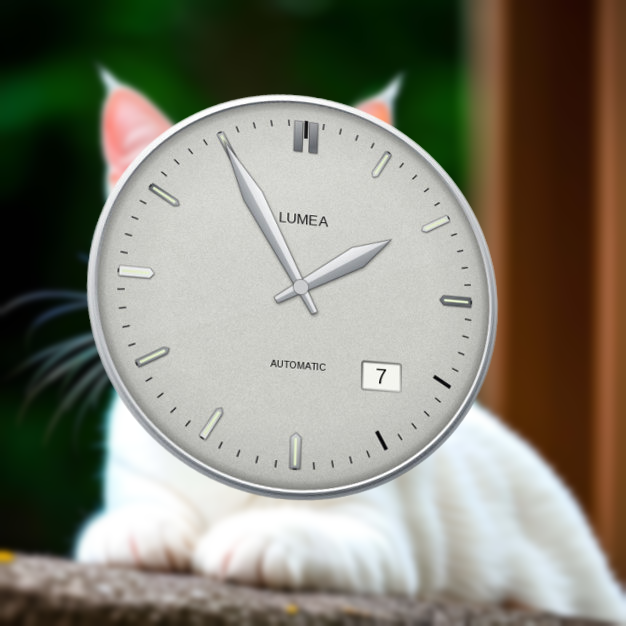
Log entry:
1h55
